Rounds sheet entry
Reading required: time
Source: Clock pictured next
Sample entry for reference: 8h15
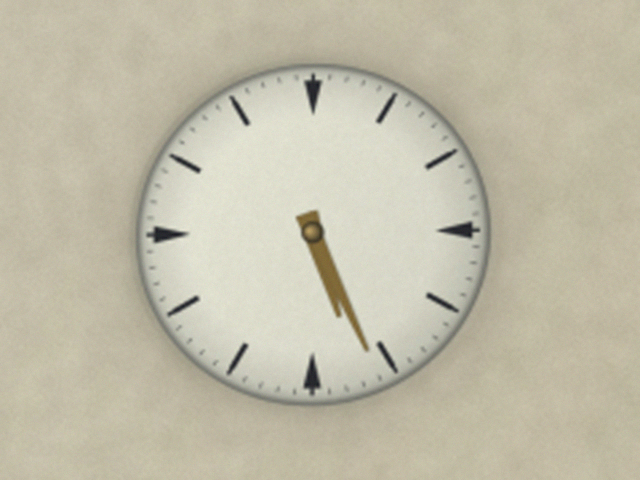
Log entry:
5h26
